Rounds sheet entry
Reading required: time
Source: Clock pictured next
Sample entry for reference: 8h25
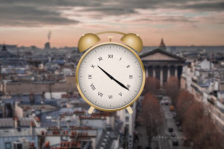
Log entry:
10h21
